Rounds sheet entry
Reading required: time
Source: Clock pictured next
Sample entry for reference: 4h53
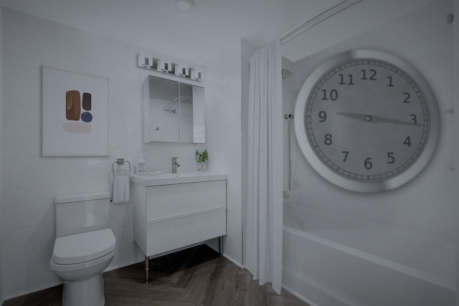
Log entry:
9h16
